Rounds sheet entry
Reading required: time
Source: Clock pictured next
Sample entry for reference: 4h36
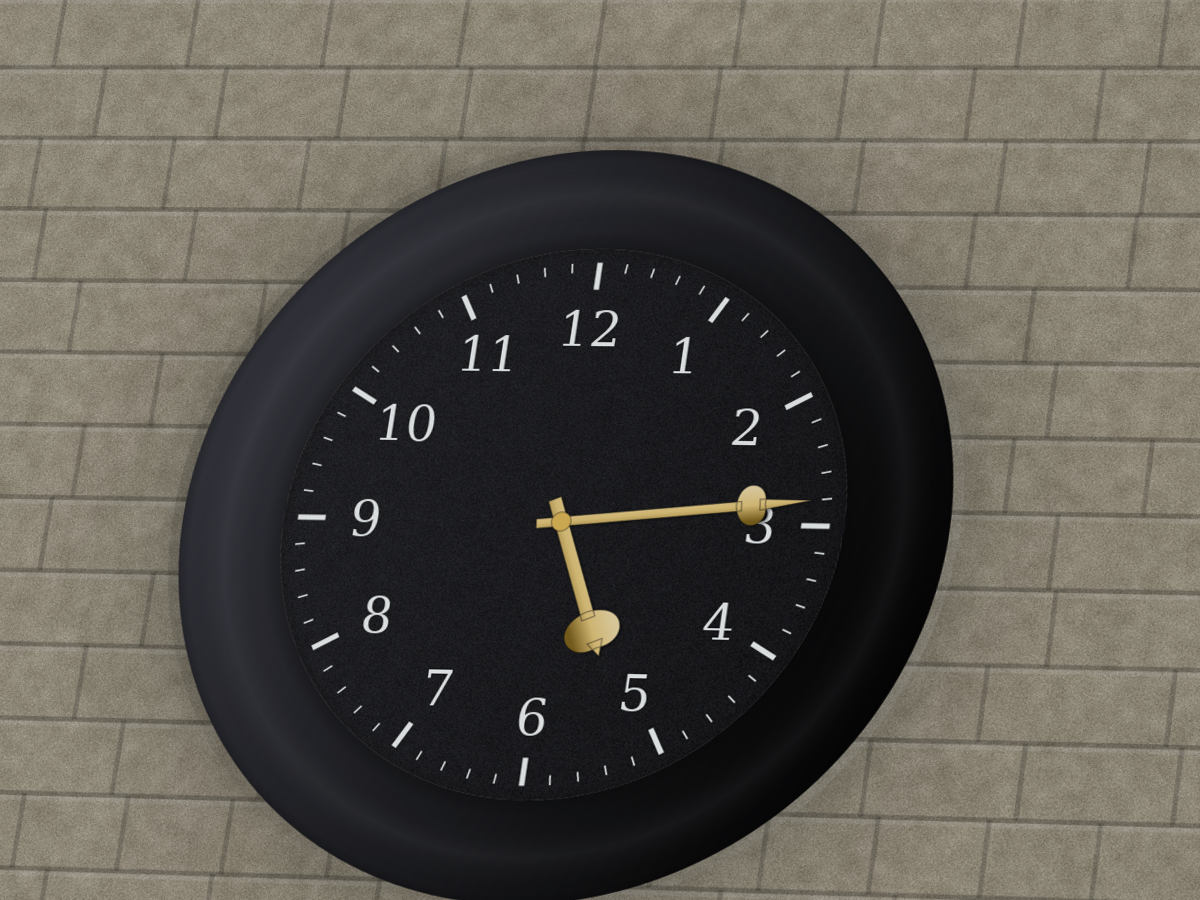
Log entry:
5h14
